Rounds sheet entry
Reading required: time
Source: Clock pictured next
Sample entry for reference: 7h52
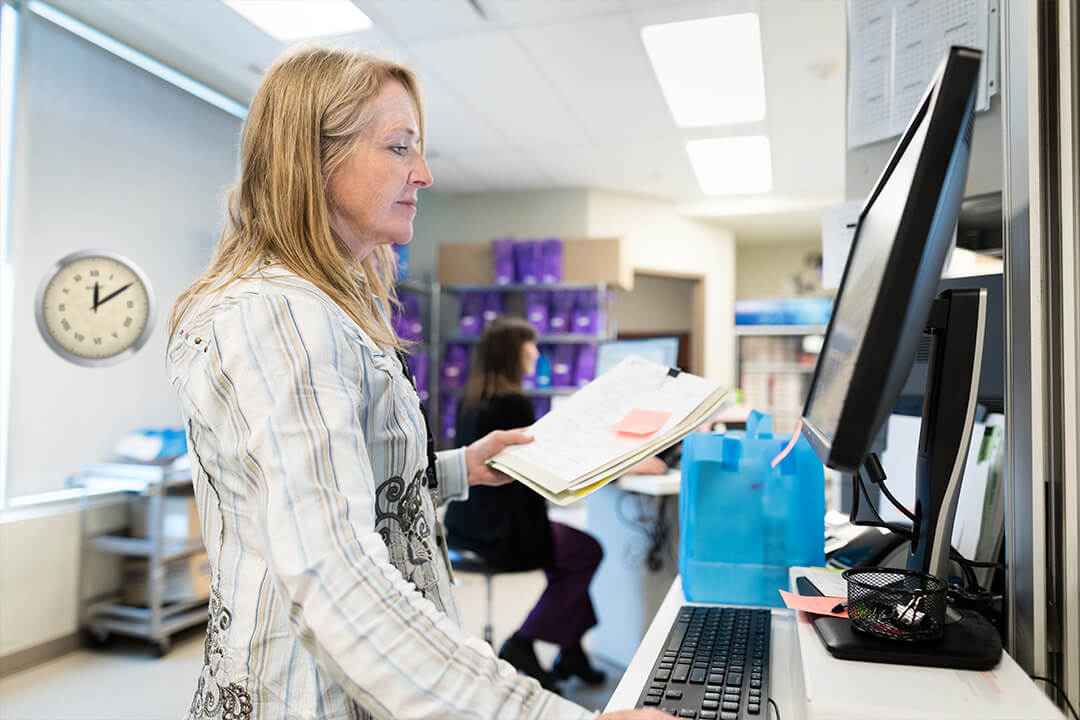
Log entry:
12h10
